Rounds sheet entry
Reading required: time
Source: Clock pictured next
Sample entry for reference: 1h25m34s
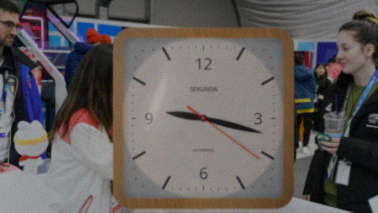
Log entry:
9h17m21s
